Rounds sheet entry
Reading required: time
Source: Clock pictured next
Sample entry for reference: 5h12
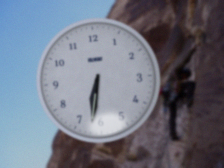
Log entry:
6h32
